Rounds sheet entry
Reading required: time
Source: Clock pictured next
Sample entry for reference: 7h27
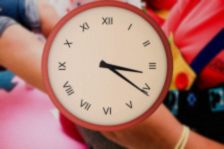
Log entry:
3h21
